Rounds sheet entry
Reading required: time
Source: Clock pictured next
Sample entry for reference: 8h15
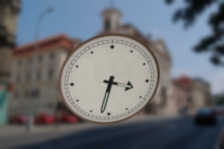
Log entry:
3h32
